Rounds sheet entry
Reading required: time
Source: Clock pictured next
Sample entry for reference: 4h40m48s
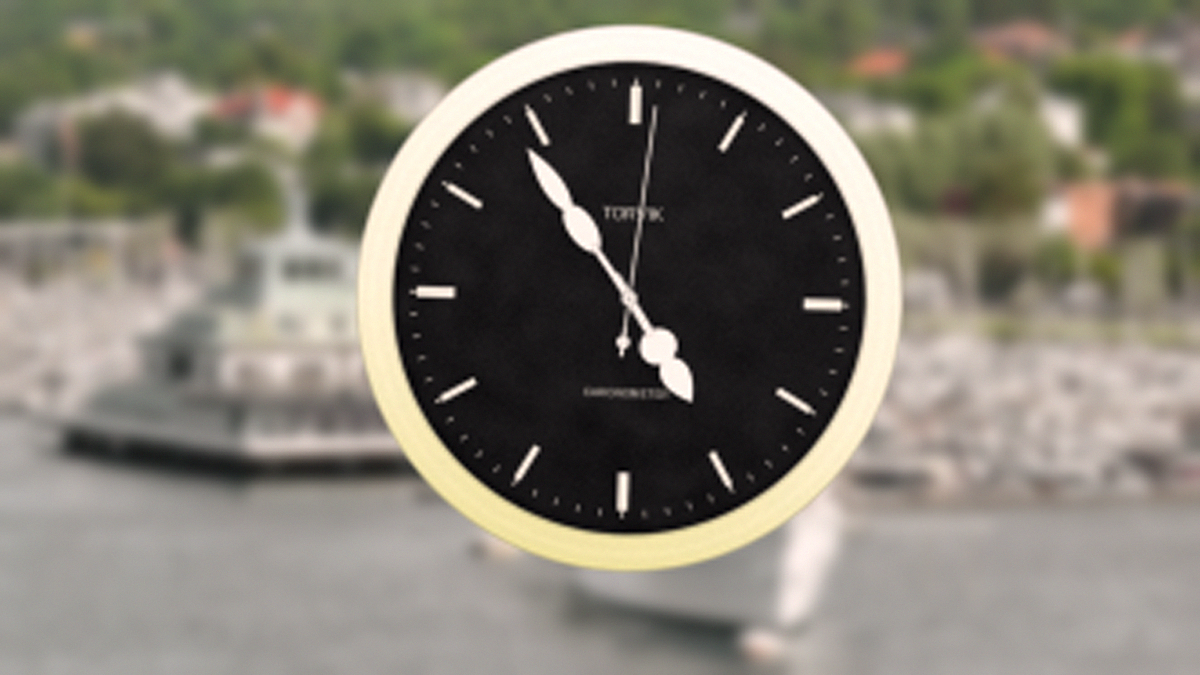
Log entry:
4h54m01s
